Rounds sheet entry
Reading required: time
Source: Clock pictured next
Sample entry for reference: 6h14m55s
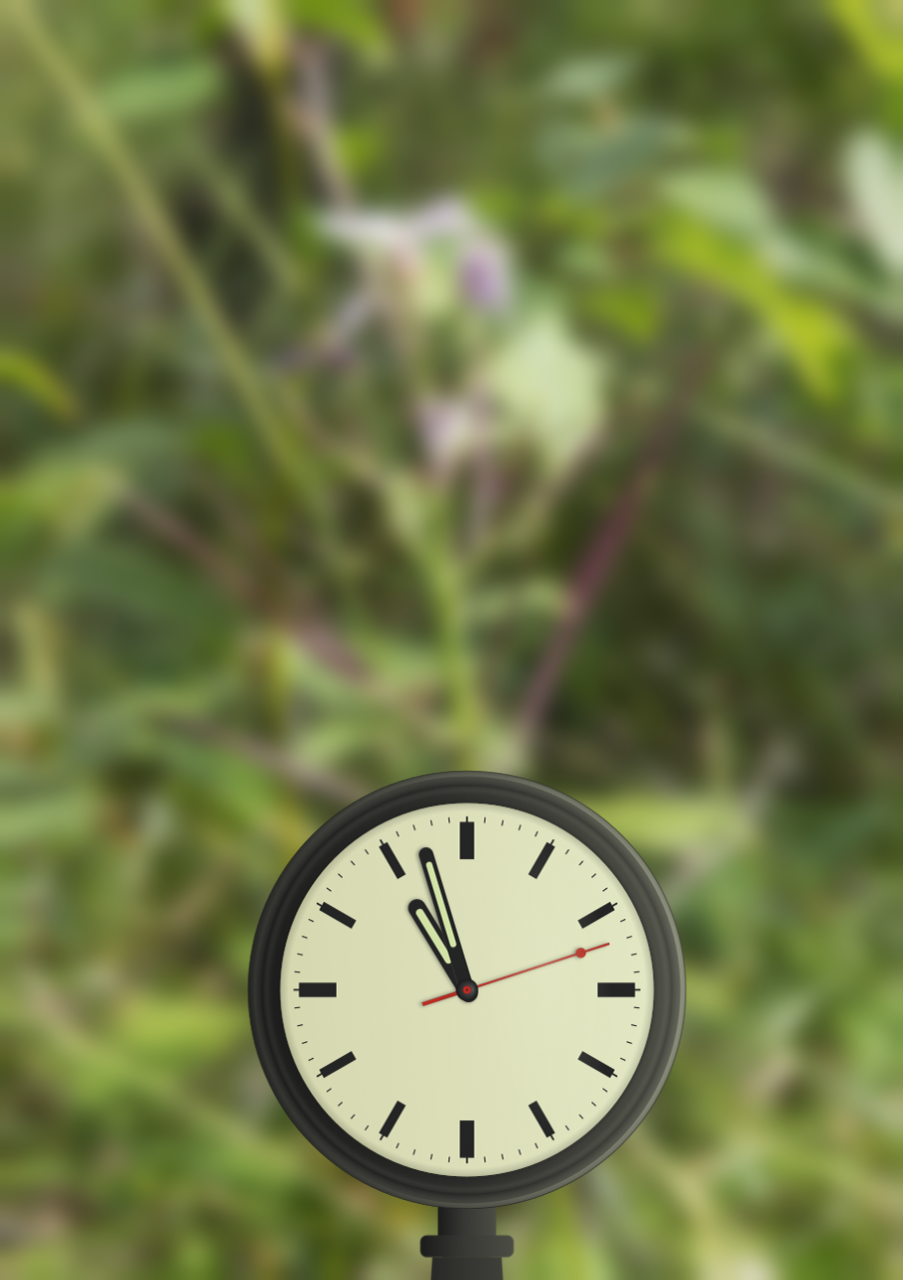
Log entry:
10h57m12s
